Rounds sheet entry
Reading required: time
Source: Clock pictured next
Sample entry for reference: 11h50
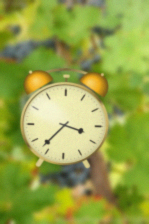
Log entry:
3h37
